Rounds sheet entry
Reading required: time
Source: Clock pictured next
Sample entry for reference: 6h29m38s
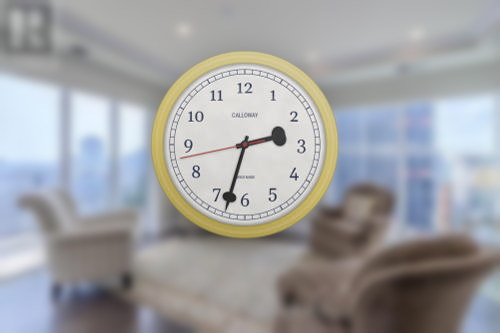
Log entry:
2h32m43s
